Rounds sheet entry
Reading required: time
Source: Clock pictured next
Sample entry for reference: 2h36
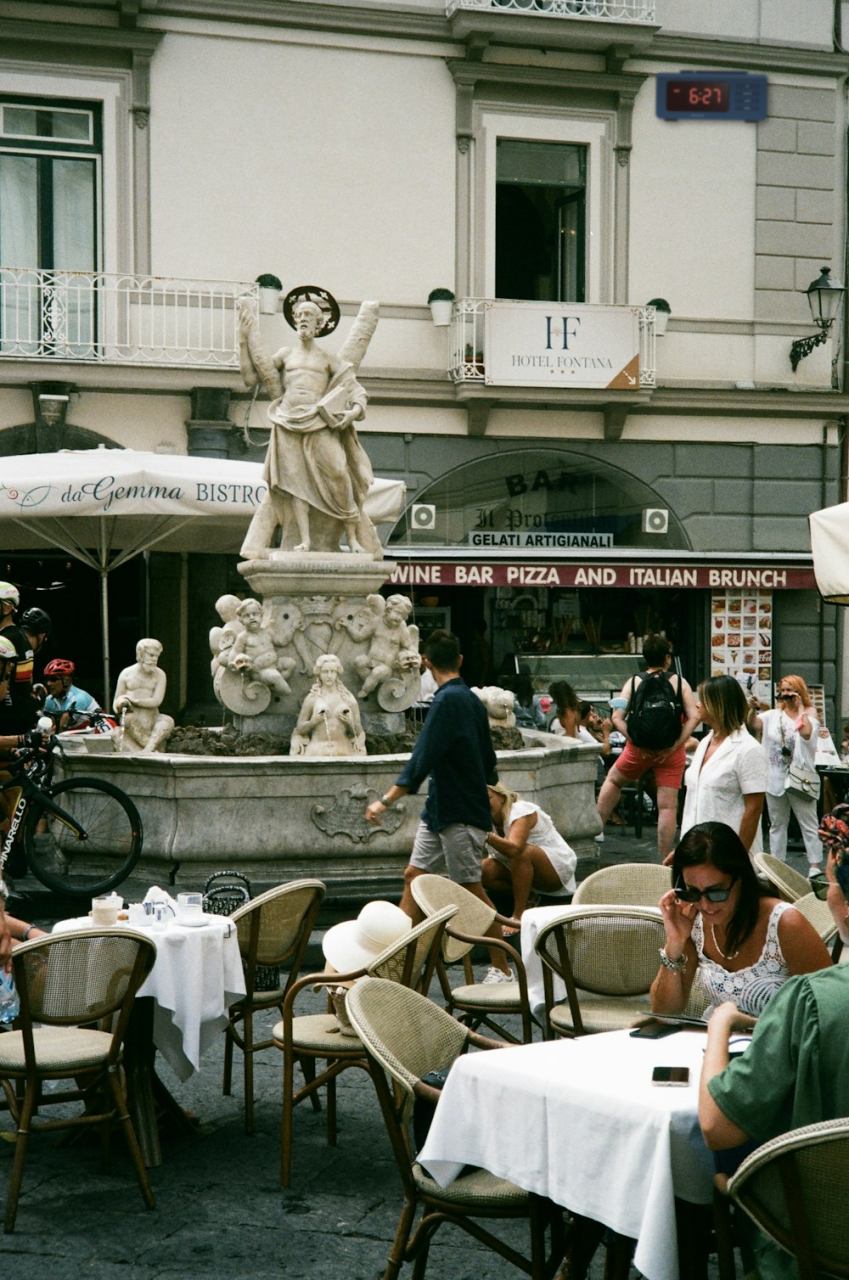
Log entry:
6h27
